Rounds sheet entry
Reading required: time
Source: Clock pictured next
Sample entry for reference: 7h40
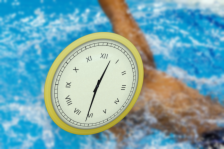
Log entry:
12h31
